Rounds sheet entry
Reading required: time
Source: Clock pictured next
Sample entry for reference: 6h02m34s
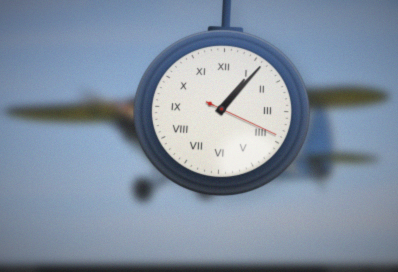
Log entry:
1h06m19s
